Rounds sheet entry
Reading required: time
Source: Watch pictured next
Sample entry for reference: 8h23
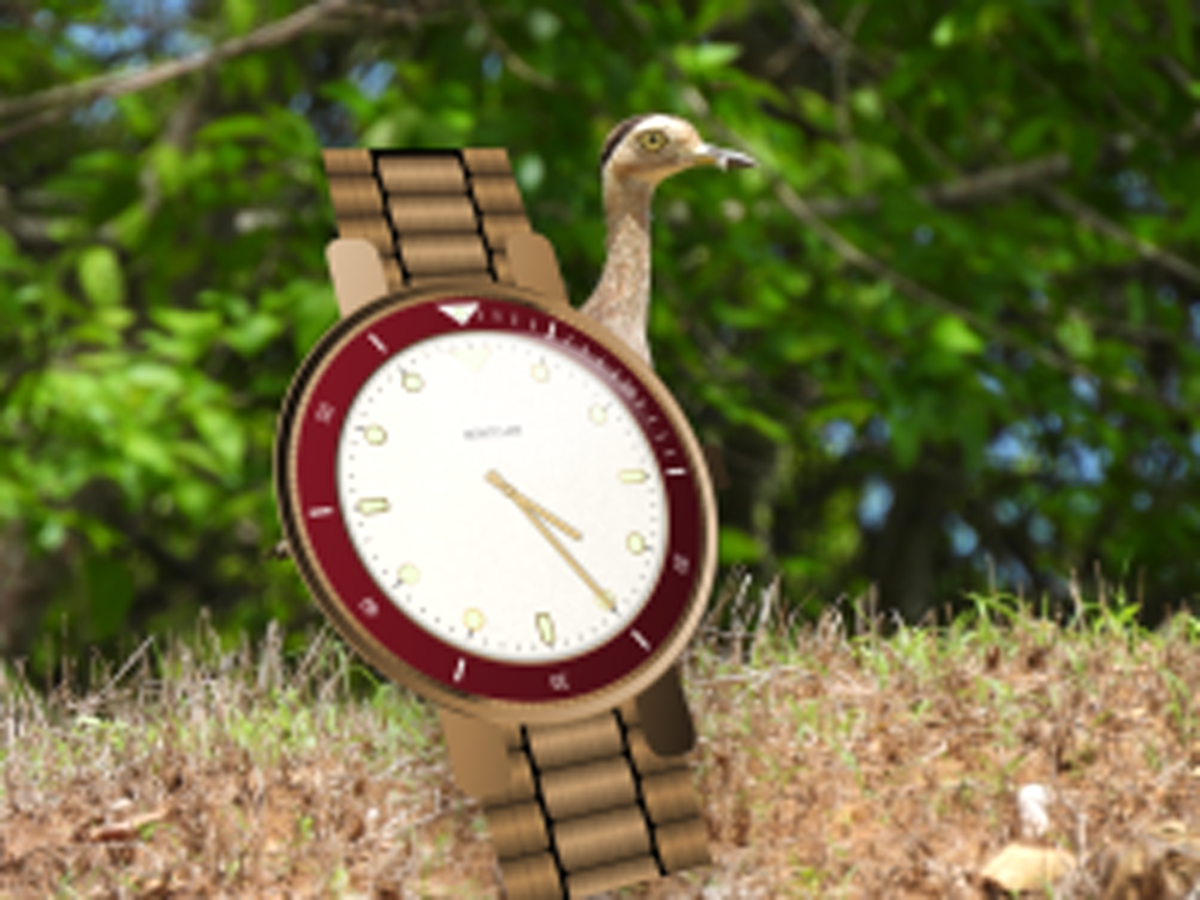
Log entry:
4h25
